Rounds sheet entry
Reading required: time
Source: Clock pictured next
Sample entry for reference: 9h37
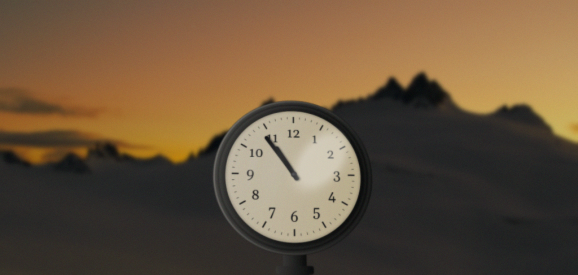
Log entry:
10h54
